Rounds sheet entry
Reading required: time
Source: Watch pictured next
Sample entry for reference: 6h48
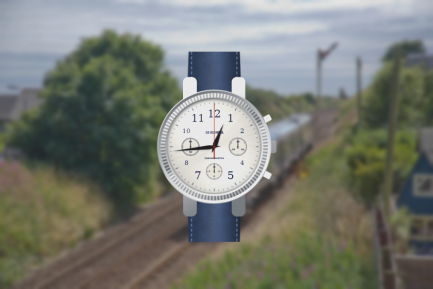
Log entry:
12h44
